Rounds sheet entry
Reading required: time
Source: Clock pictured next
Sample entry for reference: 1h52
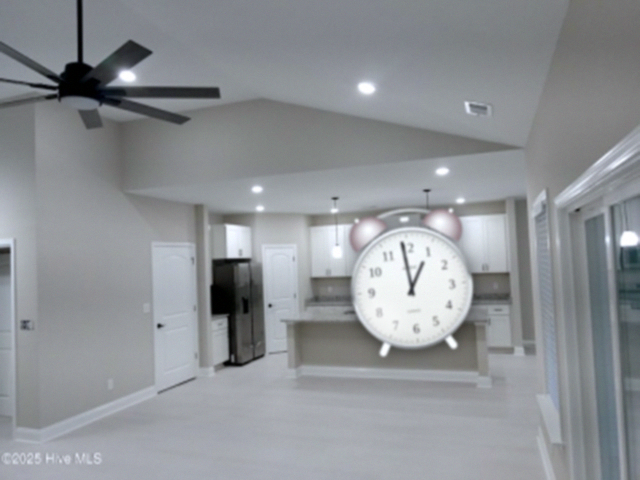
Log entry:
12h59
